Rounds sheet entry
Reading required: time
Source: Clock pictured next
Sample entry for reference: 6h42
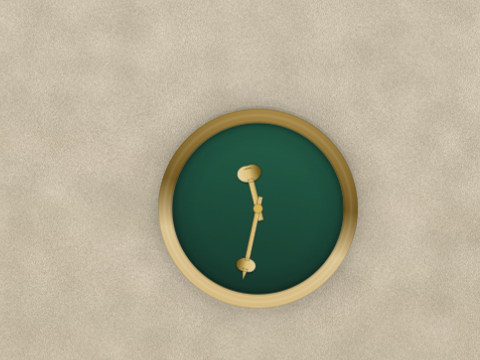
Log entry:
11h32
